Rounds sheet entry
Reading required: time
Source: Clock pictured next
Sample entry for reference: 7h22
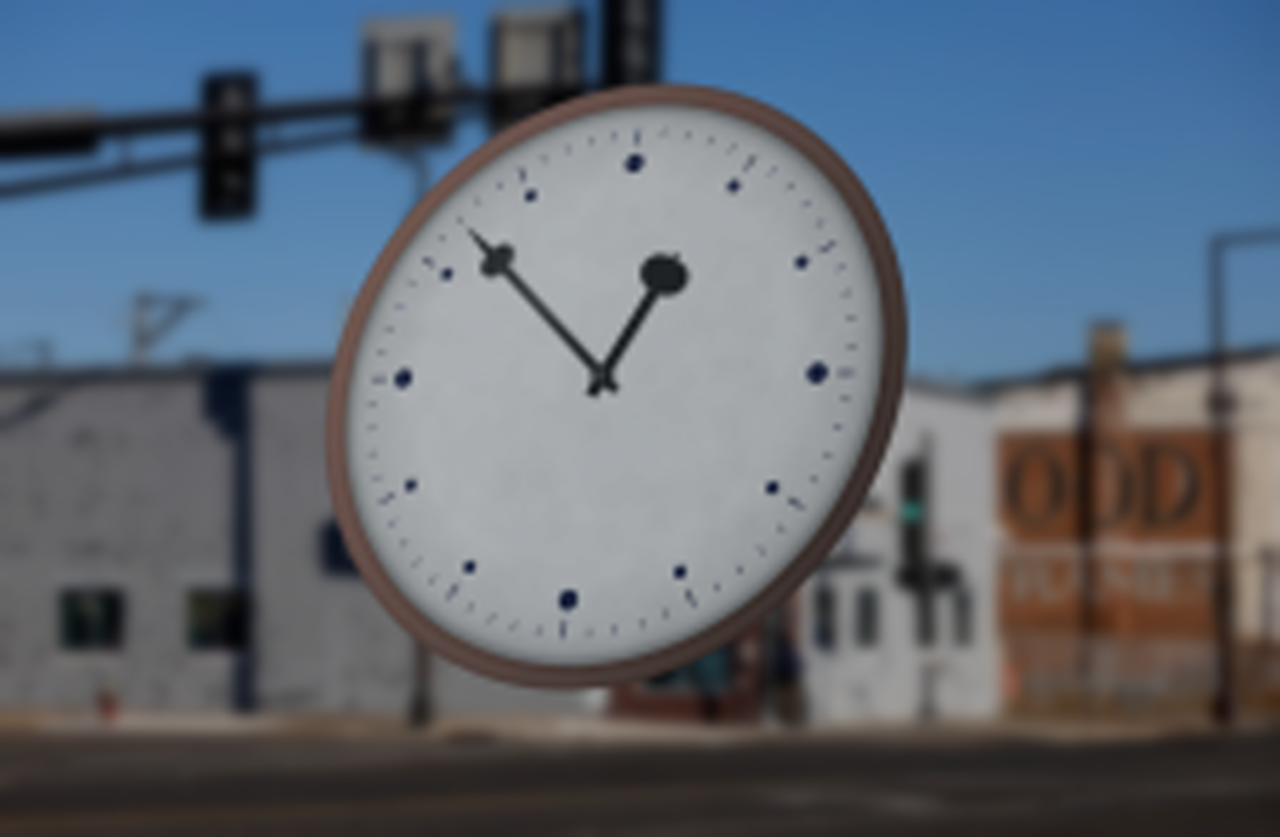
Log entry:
12h52
